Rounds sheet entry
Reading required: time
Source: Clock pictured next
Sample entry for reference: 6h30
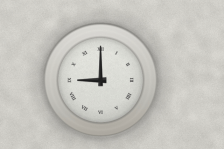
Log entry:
9h00
